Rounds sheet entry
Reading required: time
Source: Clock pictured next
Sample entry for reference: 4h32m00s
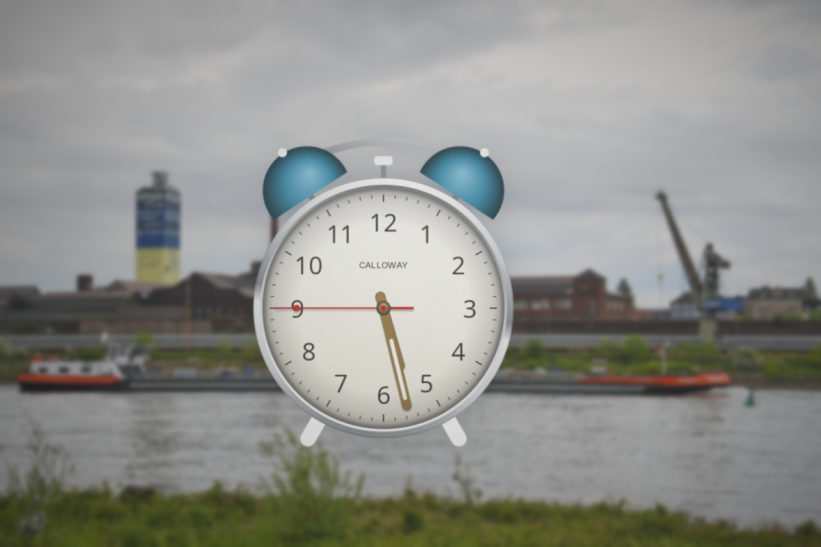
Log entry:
5h27m45s
